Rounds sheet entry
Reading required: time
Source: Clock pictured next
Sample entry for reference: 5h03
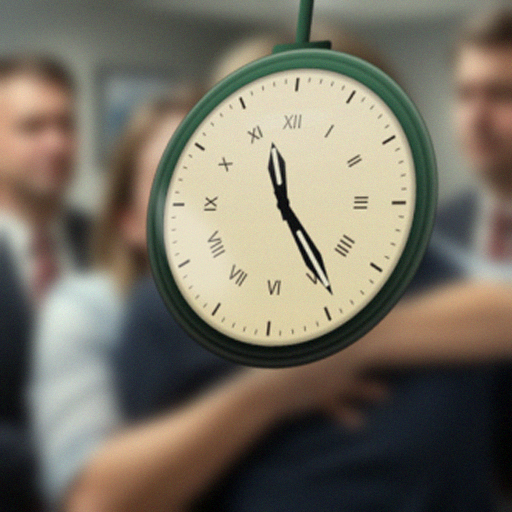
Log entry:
11h24
